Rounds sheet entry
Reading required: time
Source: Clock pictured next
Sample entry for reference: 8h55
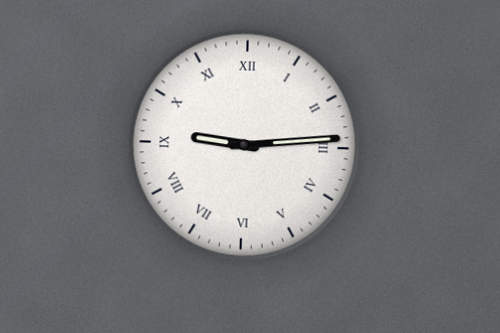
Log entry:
9h14
